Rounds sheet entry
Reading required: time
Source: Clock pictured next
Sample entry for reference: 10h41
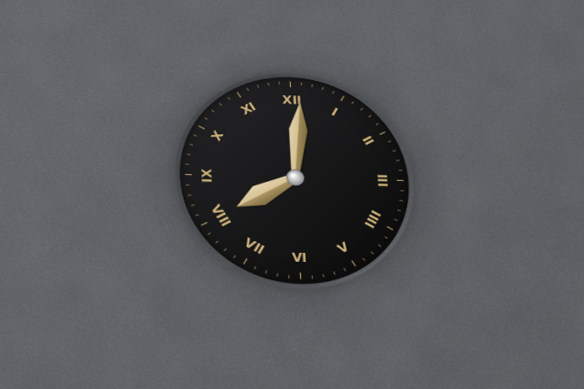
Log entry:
8h01
